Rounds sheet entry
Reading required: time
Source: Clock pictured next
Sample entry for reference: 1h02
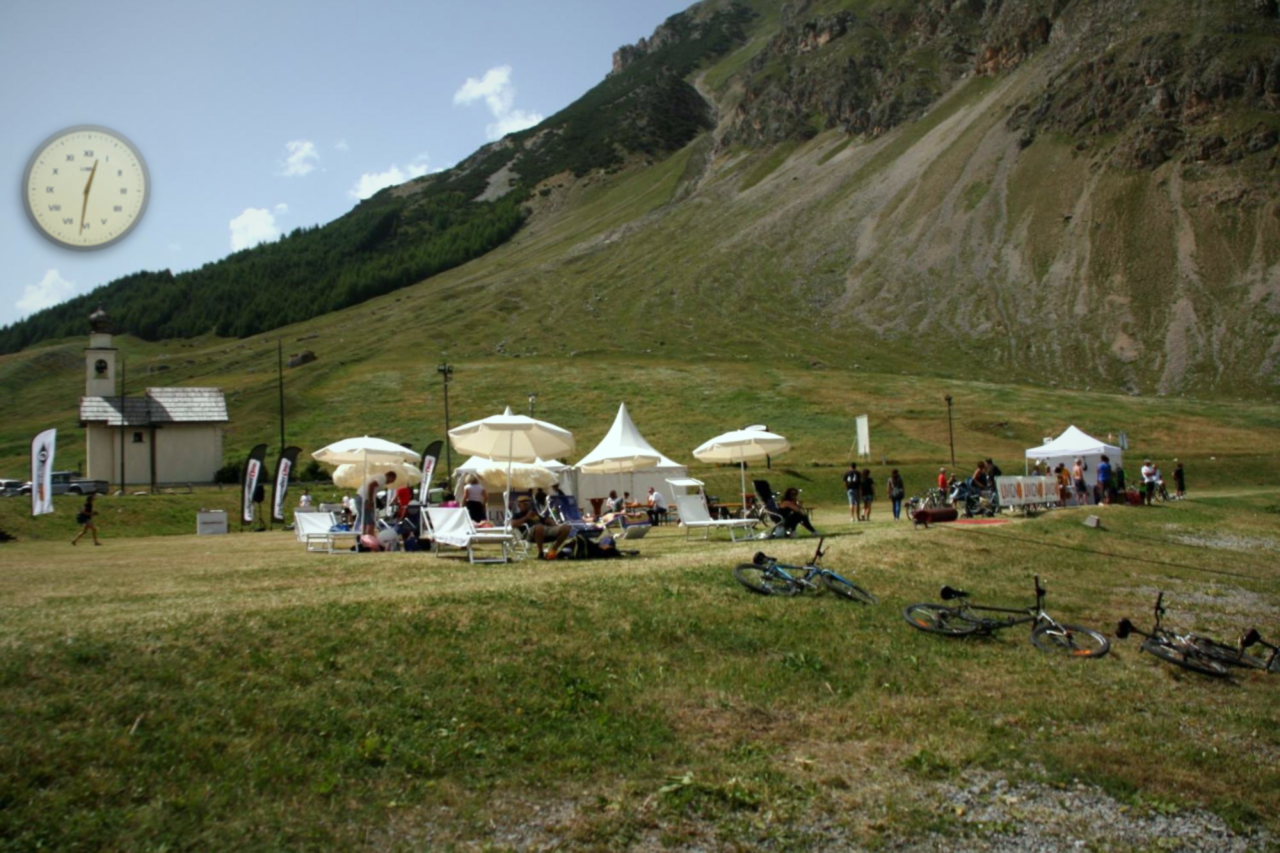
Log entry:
12h31
